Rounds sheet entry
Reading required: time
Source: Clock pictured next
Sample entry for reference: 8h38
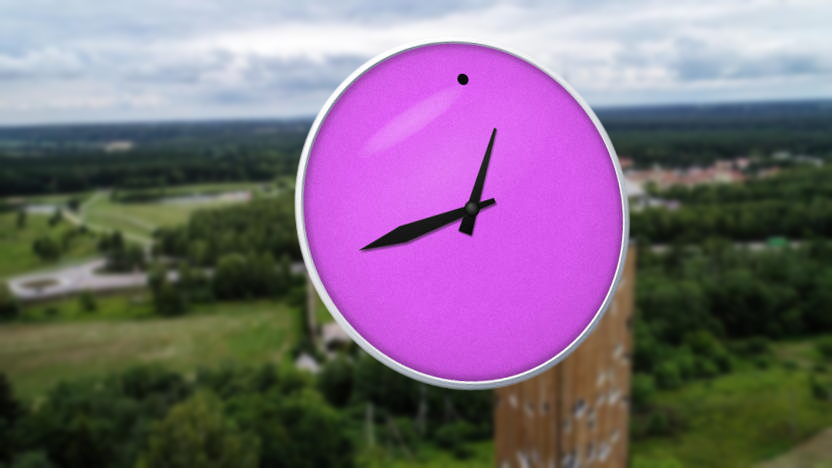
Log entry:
12h42
